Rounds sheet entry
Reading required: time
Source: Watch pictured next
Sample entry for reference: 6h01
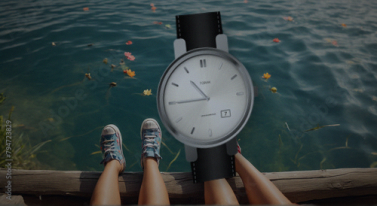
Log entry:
10h45
